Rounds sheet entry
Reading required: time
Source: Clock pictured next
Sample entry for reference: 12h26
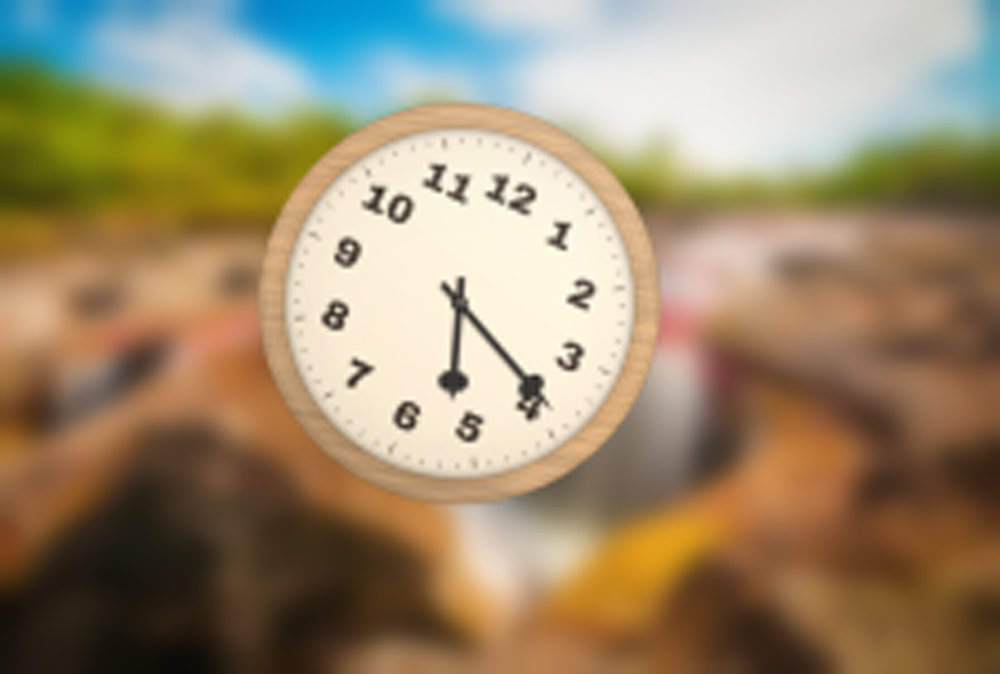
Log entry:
5h19
